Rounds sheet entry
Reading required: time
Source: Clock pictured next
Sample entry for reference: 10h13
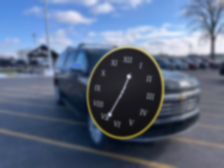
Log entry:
12h34
